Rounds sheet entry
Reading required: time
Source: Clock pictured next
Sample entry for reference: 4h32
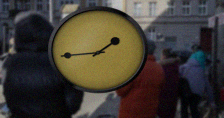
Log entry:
1h44
